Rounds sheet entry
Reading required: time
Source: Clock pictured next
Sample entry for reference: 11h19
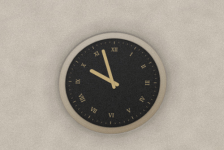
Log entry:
9h57
